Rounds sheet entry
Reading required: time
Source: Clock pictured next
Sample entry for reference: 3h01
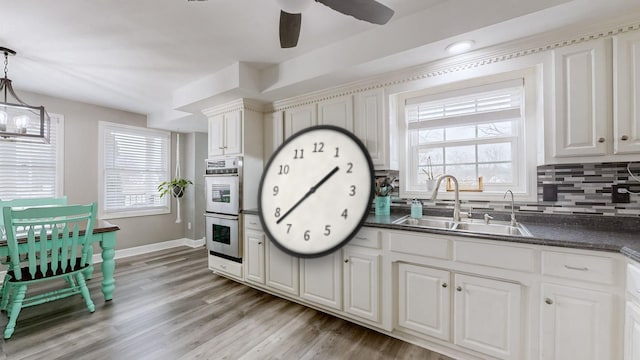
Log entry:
1h38
